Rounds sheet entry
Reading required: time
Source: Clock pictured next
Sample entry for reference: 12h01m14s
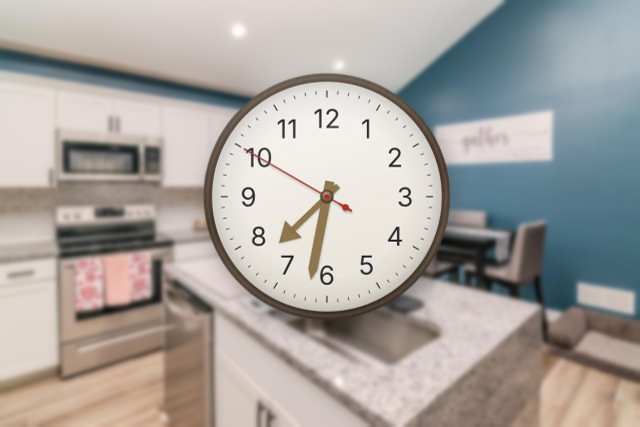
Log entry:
7h31m50s
